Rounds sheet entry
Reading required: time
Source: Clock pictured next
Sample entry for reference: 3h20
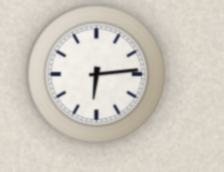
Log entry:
6h14
